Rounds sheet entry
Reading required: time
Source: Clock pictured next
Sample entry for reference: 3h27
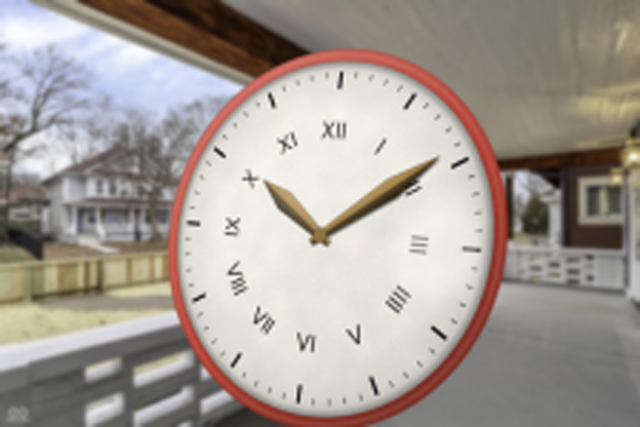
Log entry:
10h09
